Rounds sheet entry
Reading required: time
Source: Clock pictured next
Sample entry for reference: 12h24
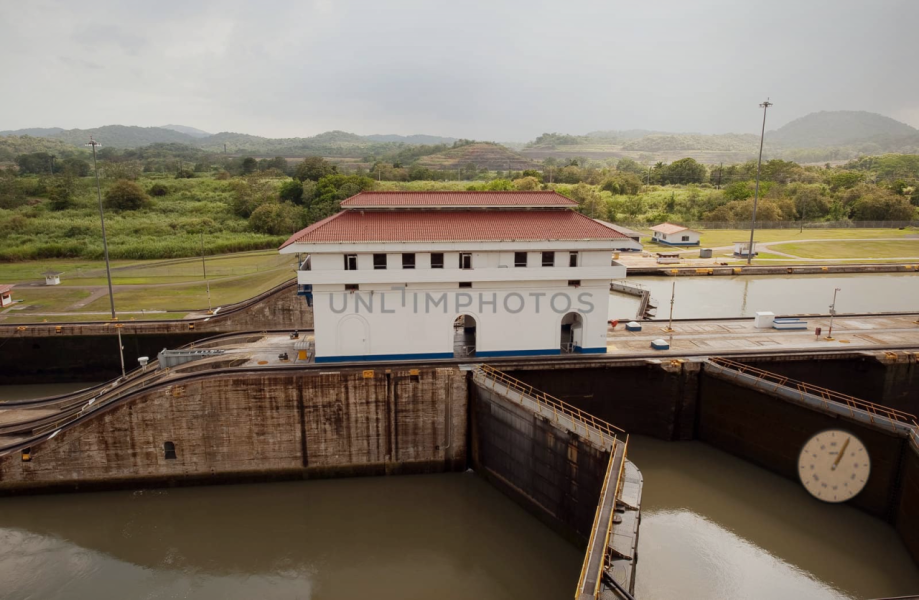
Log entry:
1h05
